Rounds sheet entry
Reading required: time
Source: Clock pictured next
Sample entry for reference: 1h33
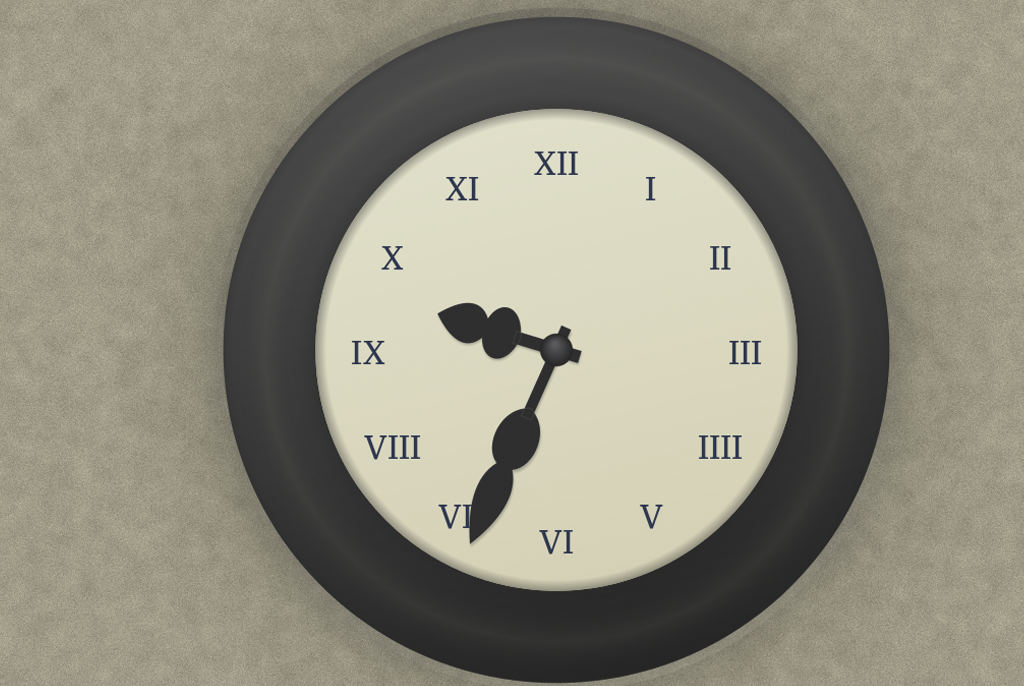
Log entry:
9h34
